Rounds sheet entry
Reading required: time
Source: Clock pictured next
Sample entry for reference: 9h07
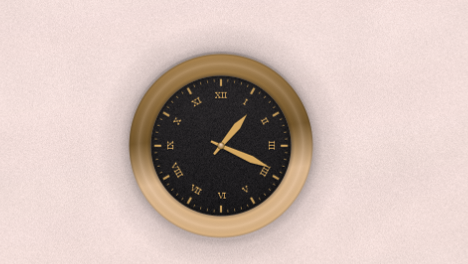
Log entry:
1h19
